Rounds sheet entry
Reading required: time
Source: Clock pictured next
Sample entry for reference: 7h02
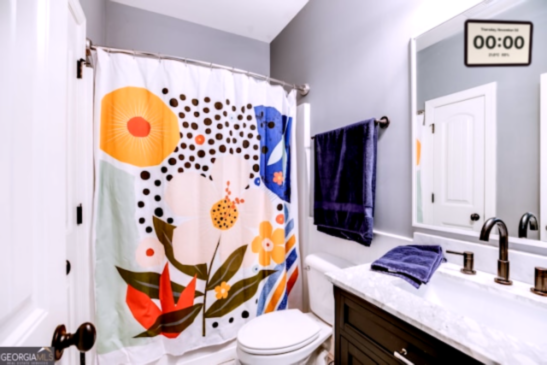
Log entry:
0h00
